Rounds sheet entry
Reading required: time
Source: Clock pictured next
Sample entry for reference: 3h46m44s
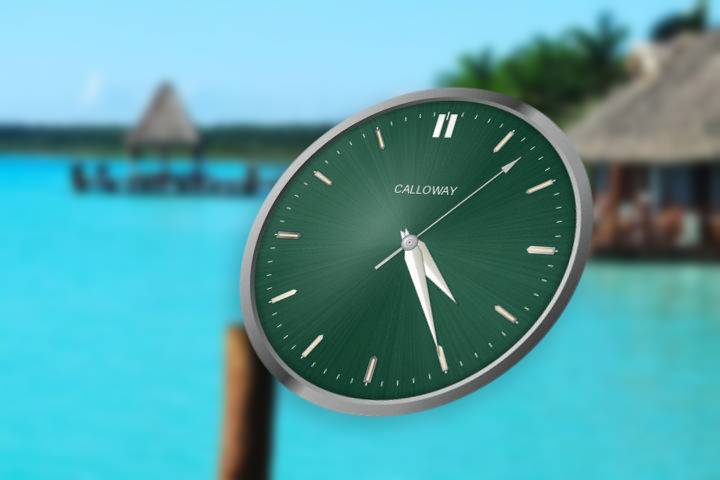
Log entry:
4h25m07s
